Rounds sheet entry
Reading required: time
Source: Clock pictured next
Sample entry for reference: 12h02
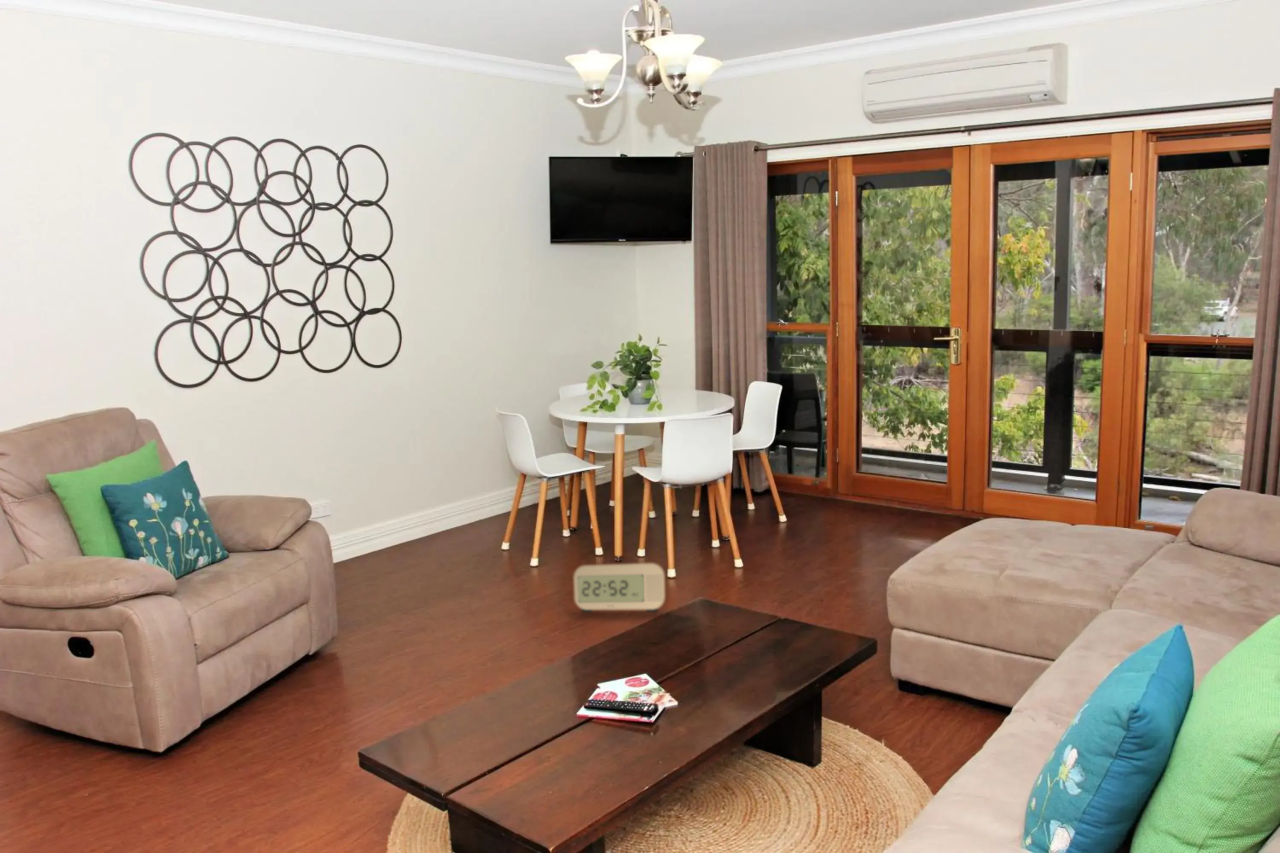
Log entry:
22h52
